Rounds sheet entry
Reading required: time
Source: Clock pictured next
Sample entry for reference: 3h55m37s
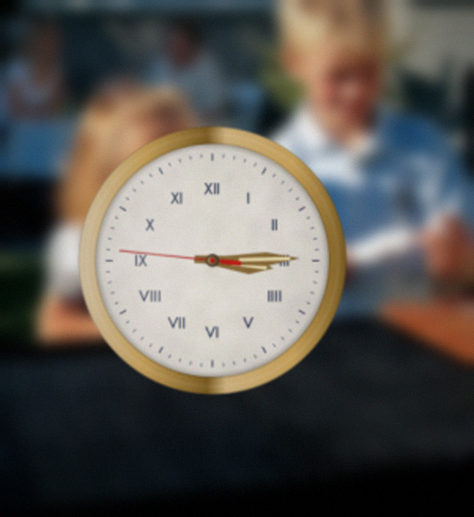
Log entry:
3h14m46s
